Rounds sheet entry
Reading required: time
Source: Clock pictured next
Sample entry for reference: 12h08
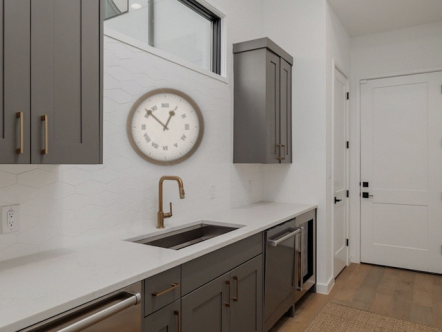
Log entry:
12h52
